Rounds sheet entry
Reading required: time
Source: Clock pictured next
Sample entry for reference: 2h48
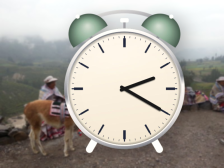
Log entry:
2h20
